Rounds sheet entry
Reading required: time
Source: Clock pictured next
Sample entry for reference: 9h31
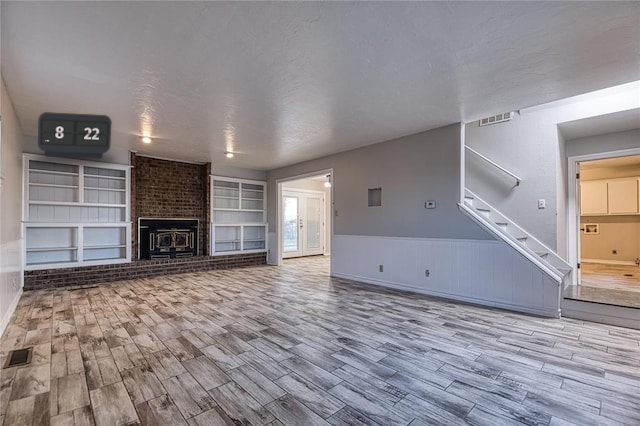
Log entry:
8h22
